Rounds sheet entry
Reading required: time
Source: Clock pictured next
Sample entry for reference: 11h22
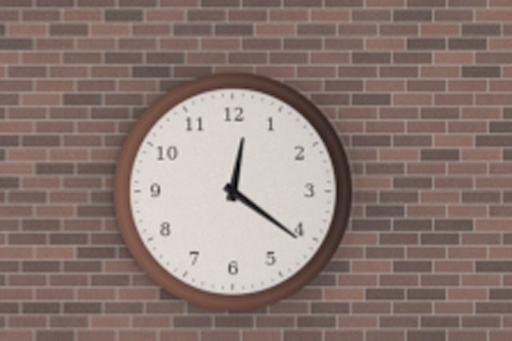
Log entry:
12h21
